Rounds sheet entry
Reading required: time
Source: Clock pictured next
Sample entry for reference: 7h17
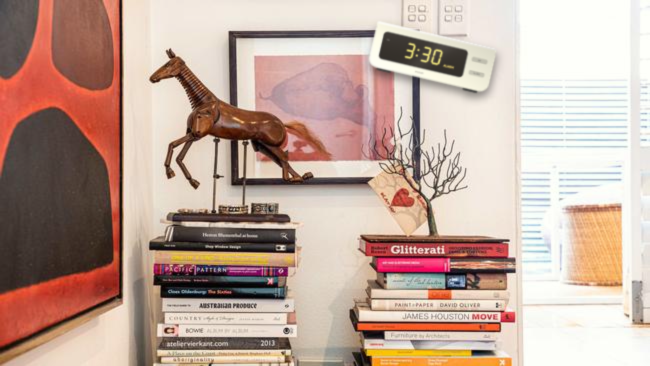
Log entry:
3h30
